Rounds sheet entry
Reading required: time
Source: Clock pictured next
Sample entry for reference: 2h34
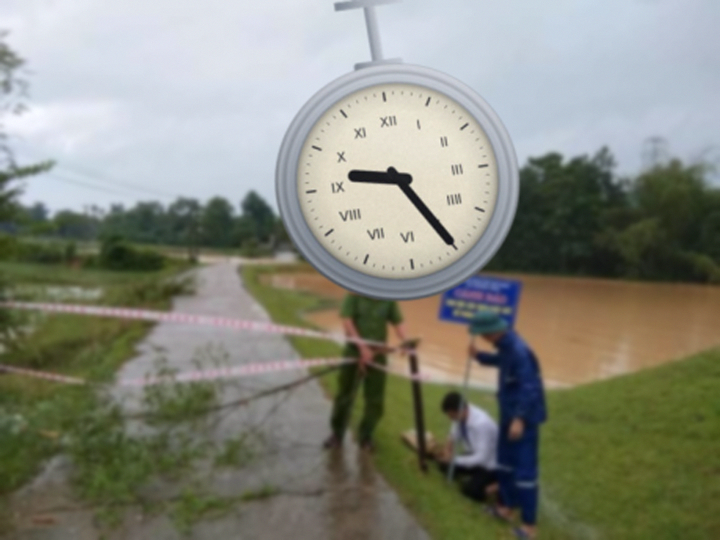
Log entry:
9h25
